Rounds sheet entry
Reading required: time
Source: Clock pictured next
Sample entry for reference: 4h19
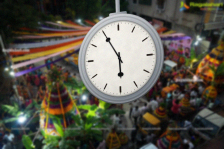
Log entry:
5h55
